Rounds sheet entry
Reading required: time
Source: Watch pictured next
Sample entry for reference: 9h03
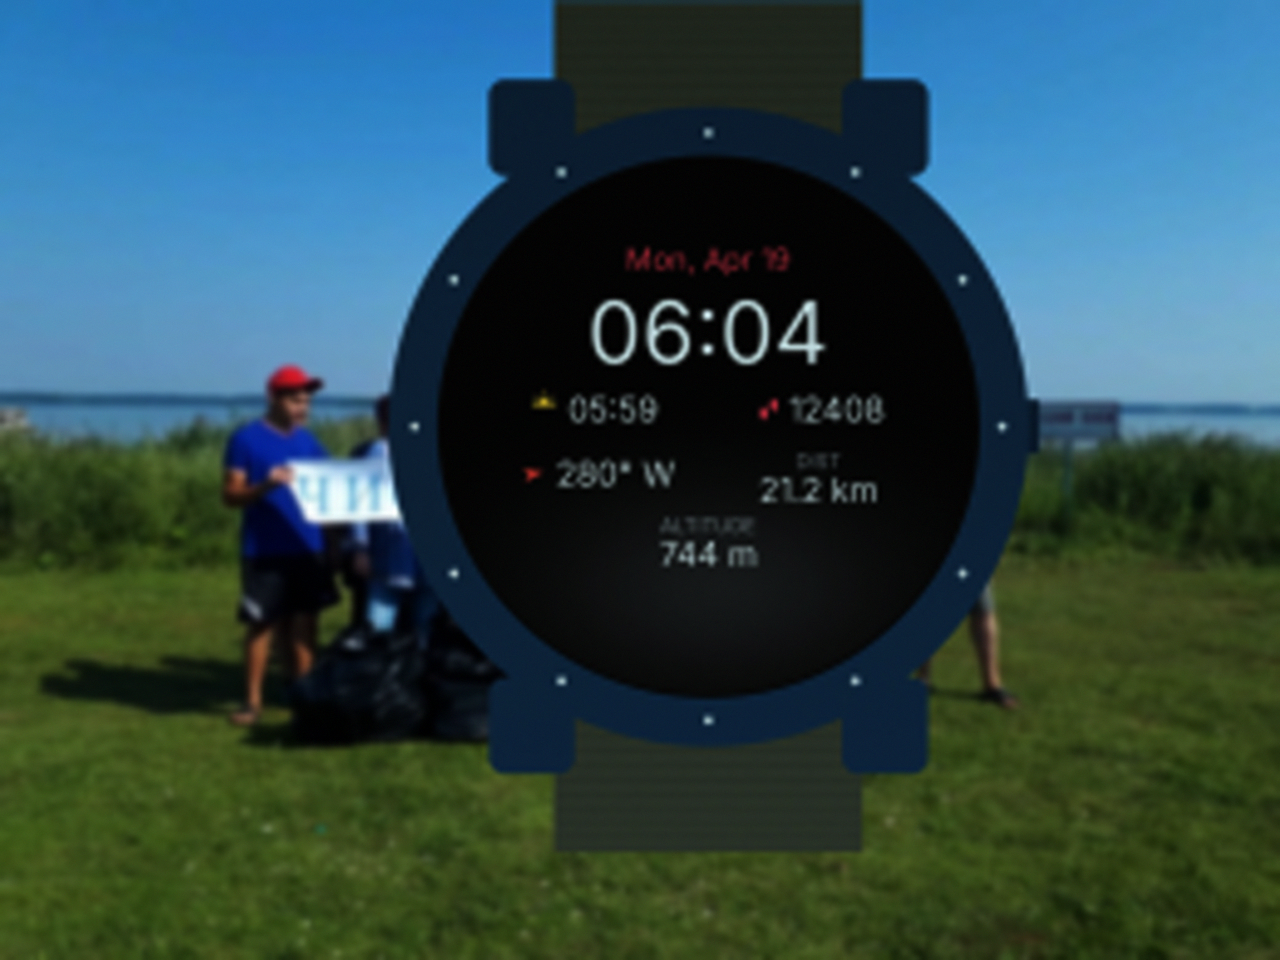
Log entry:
6h04
